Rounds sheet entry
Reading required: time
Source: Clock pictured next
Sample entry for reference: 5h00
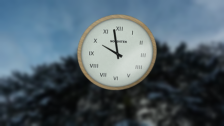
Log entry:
9h58
